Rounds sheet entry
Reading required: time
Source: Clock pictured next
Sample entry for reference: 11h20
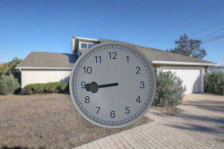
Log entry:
8h44
